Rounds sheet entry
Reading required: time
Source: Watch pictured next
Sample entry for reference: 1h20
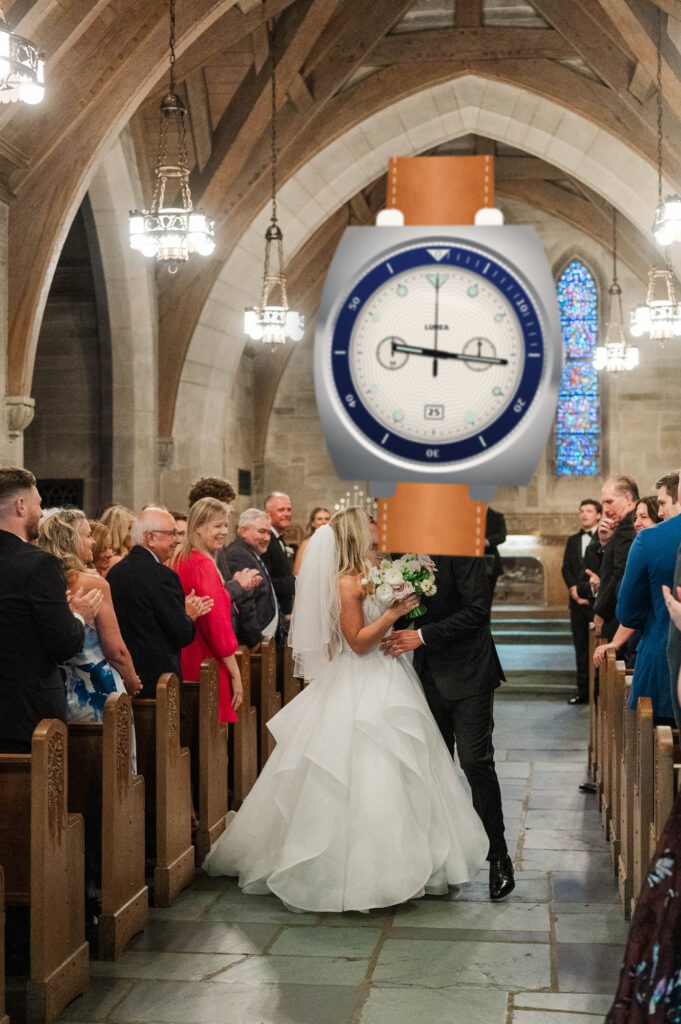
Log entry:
9h16
